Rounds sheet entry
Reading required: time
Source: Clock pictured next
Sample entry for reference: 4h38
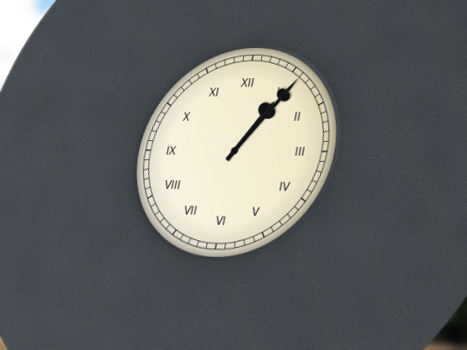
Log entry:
1h06
